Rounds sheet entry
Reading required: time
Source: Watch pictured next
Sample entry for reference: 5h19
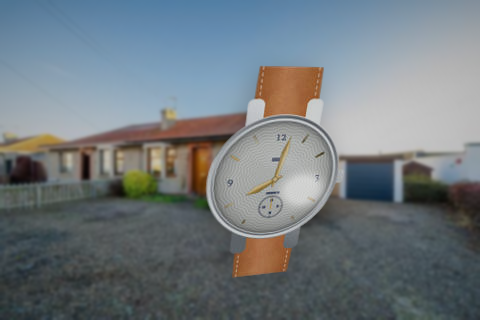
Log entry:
8h02
